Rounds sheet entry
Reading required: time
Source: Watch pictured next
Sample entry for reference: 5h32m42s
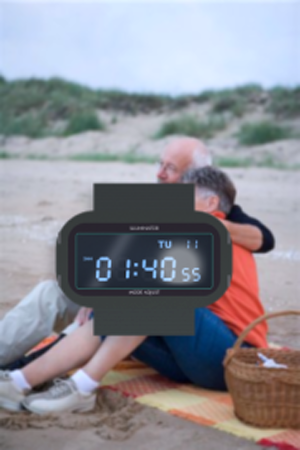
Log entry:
1h40m55s
